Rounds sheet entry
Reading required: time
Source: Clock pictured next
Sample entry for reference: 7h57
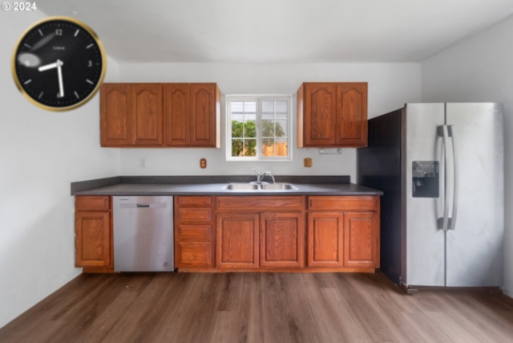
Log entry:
8h29
